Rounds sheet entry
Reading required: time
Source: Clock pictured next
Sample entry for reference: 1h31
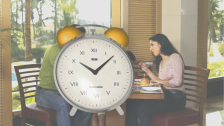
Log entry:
10h08
